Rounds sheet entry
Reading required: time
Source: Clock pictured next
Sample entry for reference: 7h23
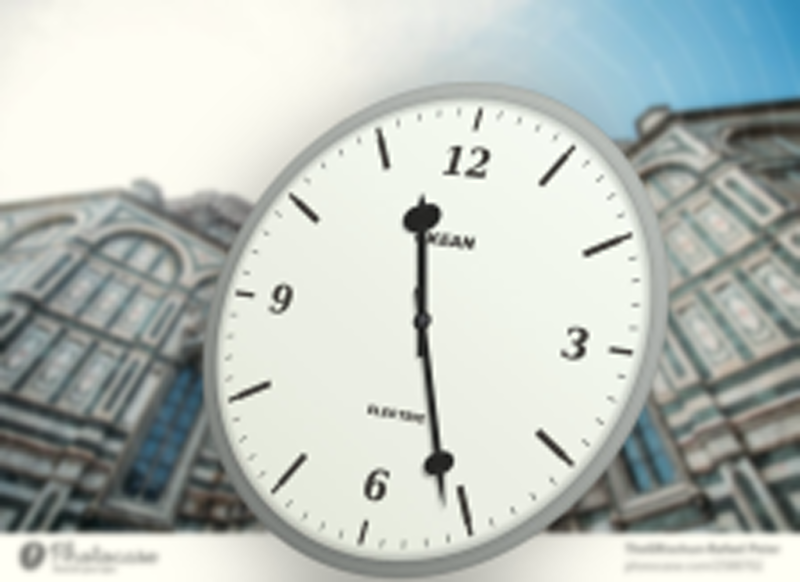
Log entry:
11h26
